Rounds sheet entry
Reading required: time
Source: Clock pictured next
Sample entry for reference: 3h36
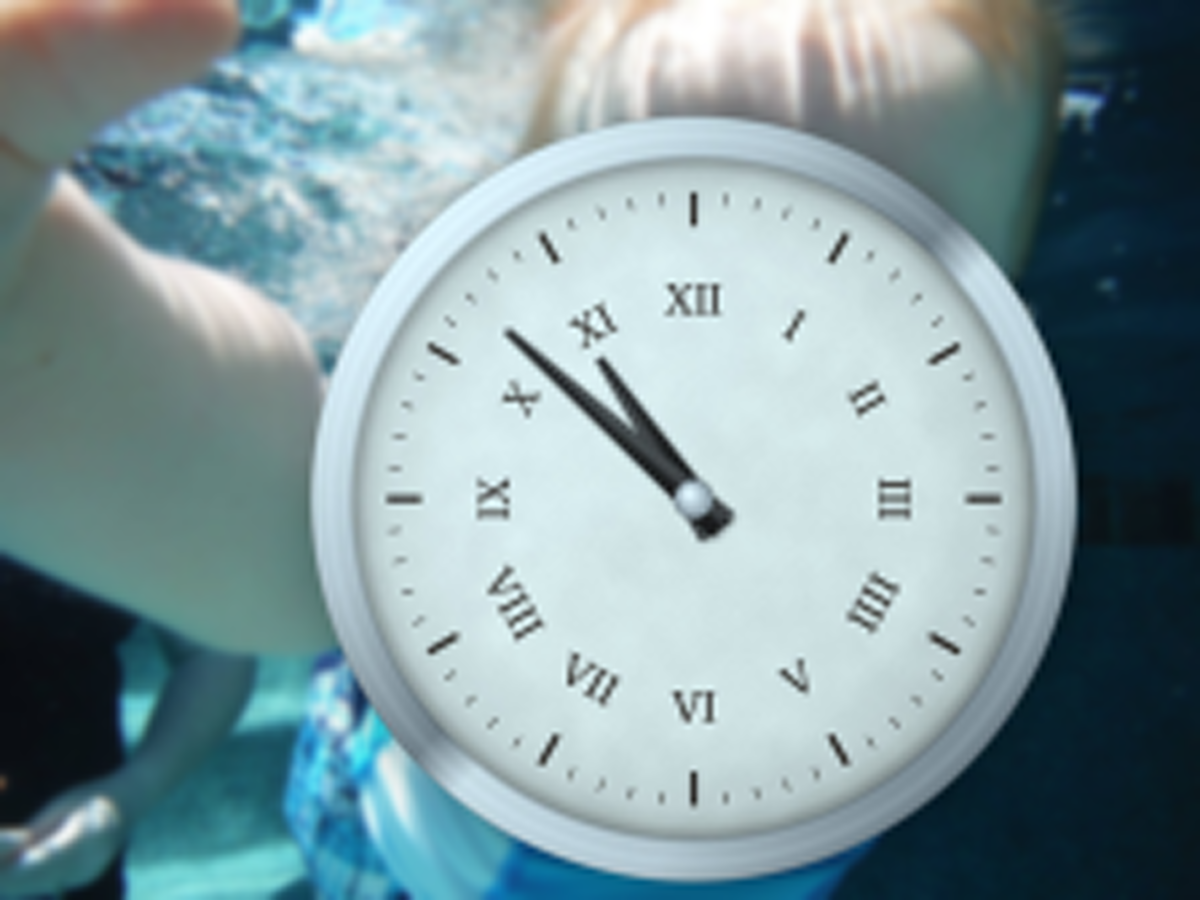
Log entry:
10h52
